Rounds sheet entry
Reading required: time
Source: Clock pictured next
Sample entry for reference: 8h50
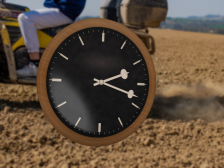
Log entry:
2h18
